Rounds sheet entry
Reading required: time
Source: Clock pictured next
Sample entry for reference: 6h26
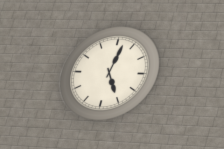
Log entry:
5h02
